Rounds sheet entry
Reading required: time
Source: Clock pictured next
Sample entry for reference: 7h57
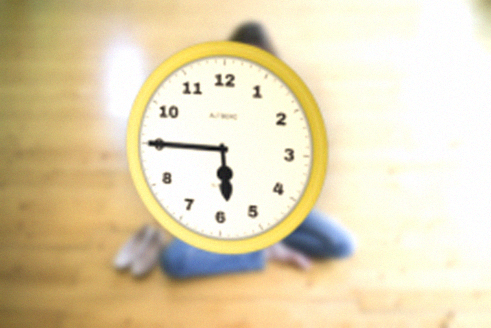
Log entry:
5h45
